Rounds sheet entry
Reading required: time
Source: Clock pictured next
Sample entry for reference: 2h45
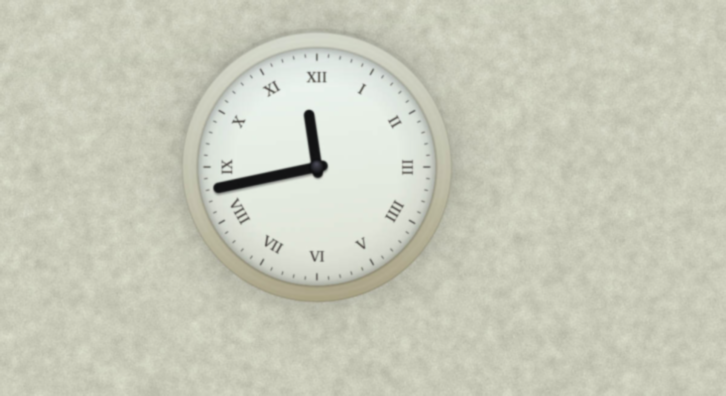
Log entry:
11h43
